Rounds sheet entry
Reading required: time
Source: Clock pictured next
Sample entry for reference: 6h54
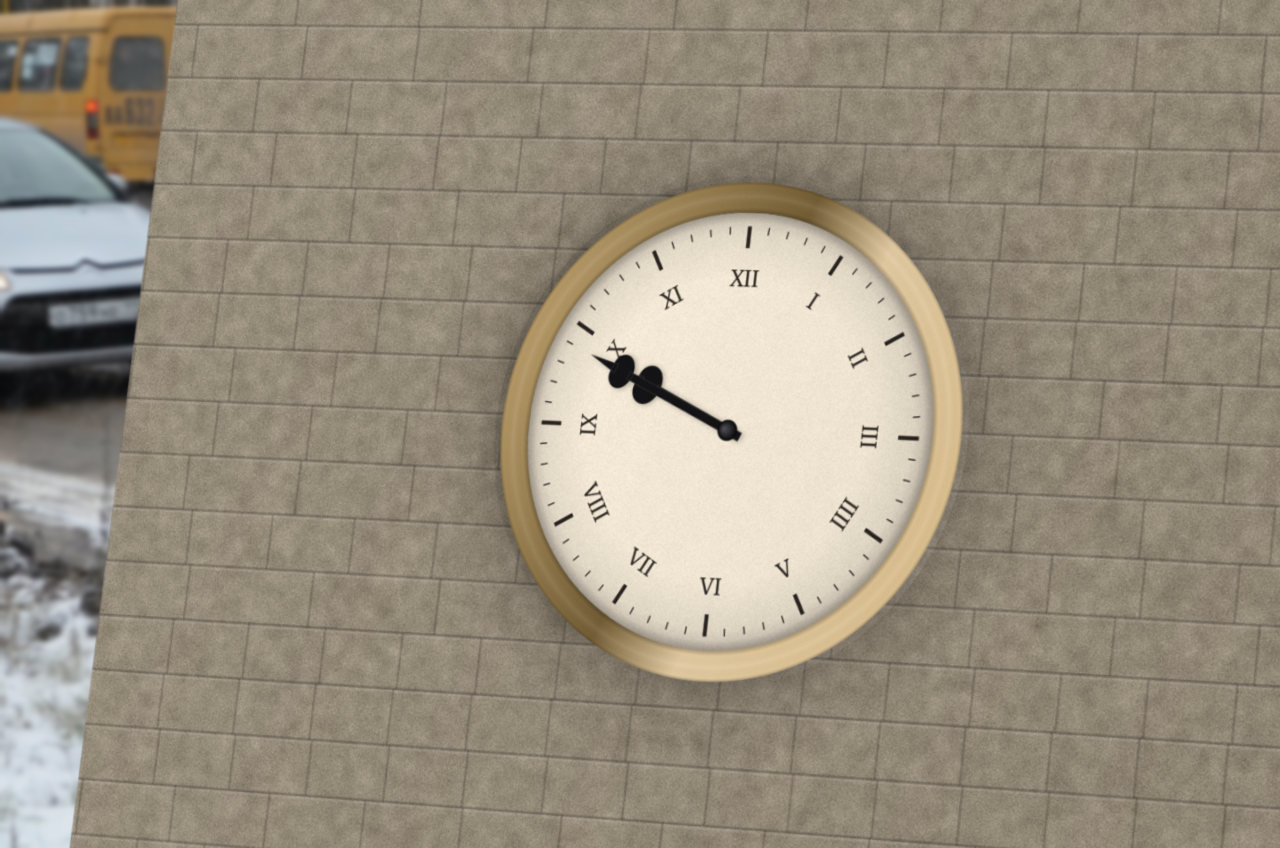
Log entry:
9h49
